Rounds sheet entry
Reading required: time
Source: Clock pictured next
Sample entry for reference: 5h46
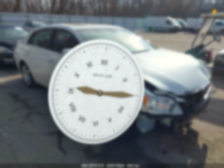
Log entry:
9h15
